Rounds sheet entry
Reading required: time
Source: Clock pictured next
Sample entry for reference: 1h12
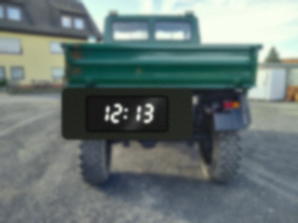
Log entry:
12h13
